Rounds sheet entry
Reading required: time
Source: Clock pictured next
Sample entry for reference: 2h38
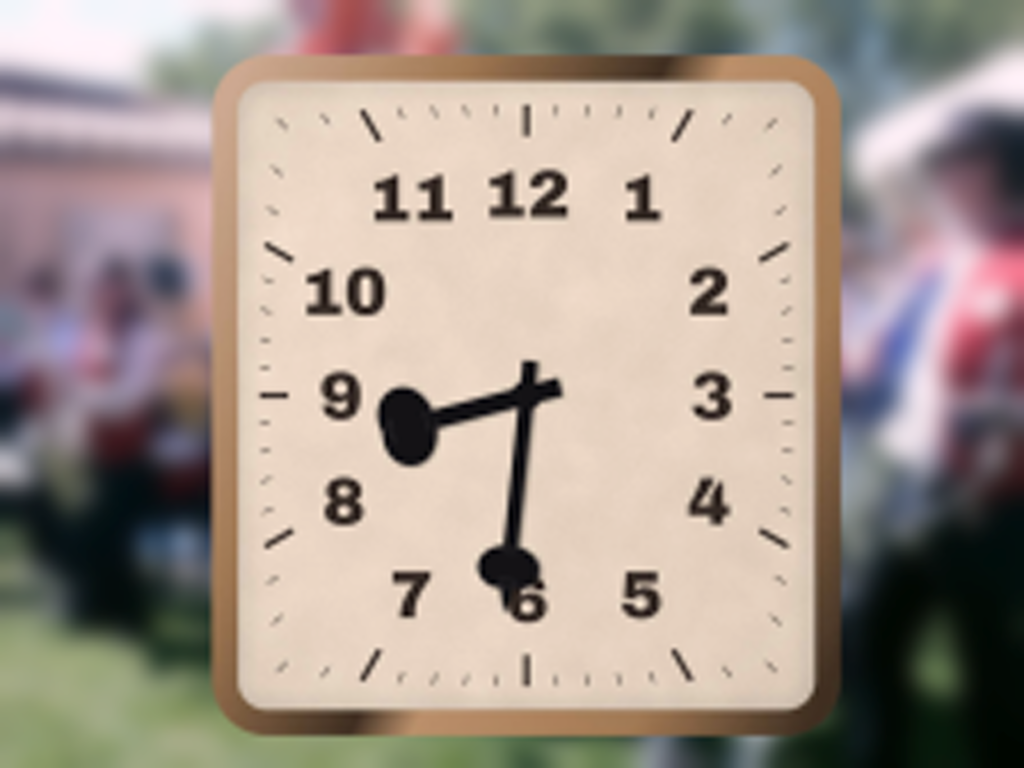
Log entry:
8h31
